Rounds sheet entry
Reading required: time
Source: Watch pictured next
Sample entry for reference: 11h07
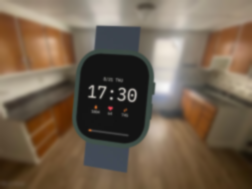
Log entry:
17h30
